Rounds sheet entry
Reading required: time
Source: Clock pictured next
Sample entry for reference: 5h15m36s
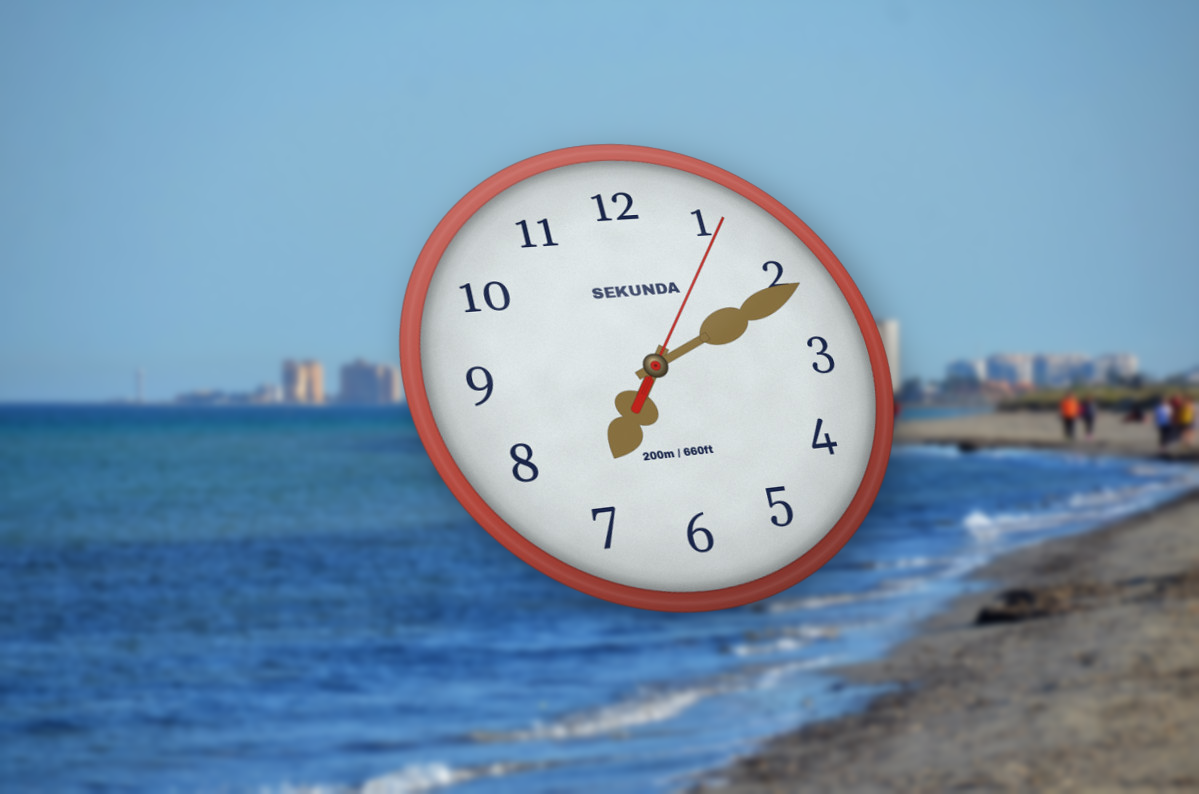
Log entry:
7h11m06s
